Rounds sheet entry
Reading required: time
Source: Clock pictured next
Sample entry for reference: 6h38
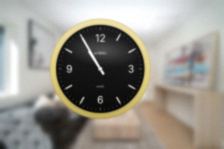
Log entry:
10h55
